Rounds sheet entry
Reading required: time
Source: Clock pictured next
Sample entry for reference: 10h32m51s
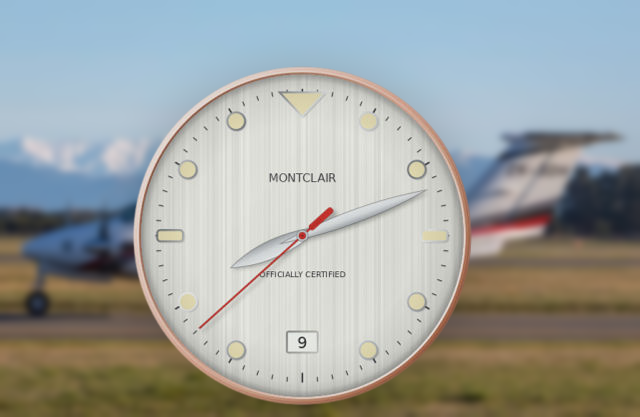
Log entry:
8h11m38s
